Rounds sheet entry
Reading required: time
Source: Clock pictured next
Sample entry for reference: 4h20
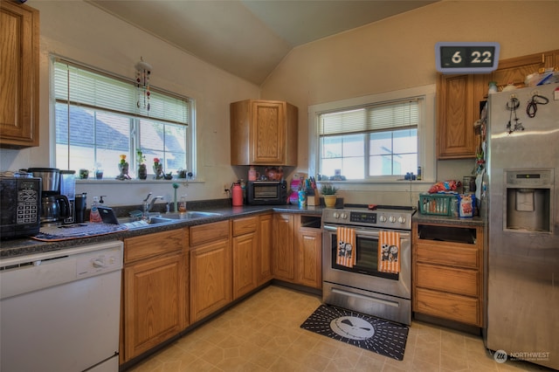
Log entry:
6h22
